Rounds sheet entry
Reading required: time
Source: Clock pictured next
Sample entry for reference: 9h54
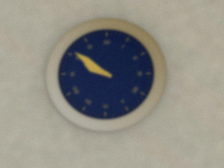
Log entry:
9h51
